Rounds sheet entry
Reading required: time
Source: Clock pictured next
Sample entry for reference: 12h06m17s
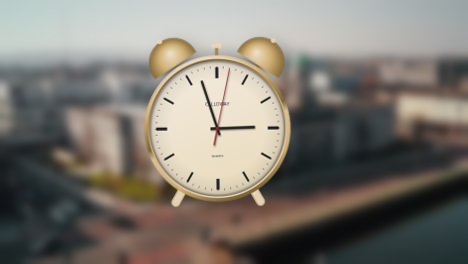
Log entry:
2h57m02s
